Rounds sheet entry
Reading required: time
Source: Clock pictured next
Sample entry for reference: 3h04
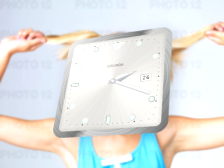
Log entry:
2h19
